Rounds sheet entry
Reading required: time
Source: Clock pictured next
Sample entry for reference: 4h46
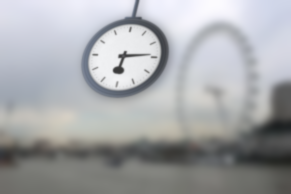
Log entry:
6h14
